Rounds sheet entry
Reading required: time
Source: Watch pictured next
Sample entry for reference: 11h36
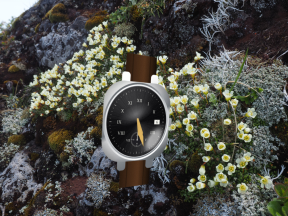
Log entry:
5h27
